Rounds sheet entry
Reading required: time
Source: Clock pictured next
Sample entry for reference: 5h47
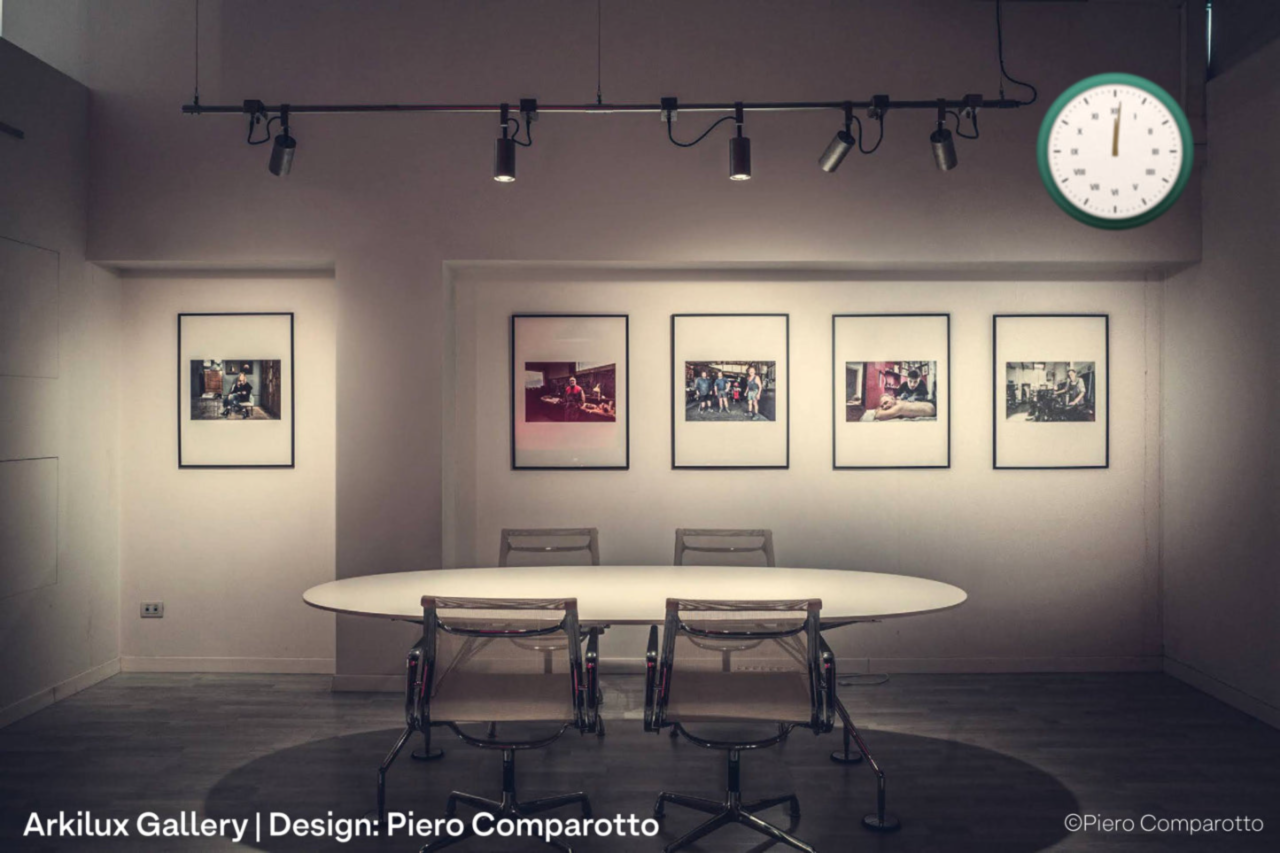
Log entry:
12h01
